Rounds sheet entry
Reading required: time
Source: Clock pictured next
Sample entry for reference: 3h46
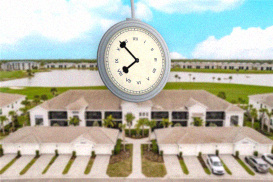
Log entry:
7h53
